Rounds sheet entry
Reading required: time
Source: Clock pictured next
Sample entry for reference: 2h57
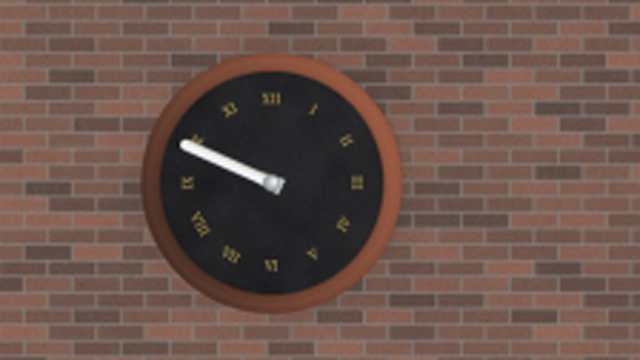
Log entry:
9h49
